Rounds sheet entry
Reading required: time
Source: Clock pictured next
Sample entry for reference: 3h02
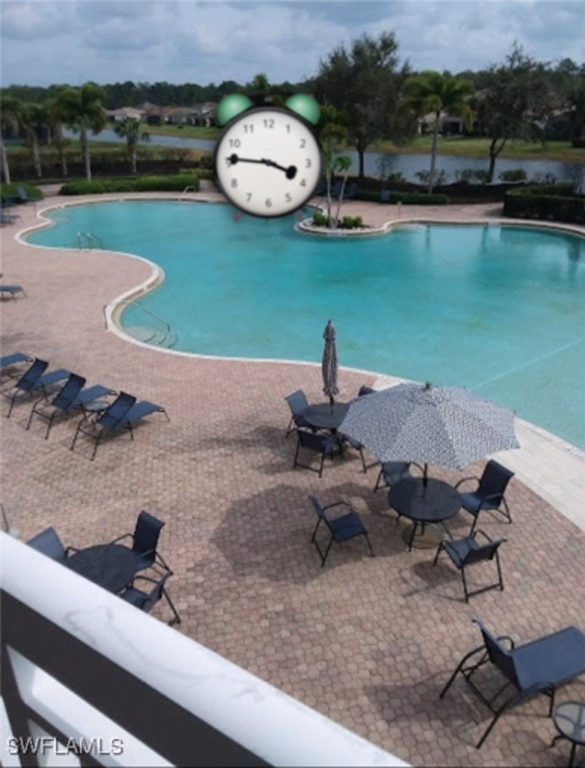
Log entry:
3h46
